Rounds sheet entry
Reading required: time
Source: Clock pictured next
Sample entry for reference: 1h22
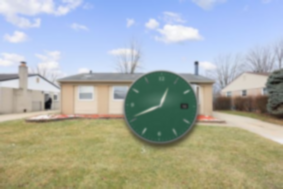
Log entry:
12h41
